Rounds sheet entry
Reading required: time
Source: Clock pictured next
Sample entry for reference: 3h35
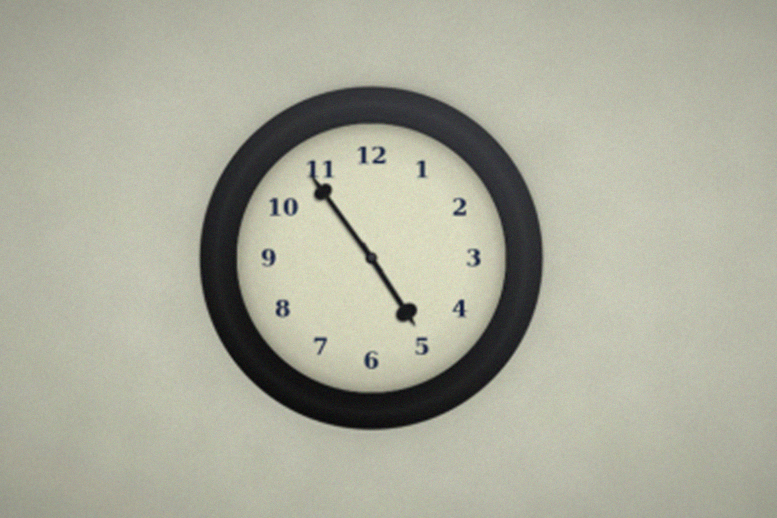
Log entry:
4h54
